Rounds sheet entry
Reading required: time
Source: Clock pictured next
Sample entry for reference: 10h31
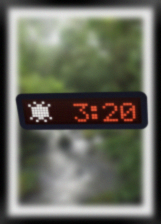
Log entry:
3h20
